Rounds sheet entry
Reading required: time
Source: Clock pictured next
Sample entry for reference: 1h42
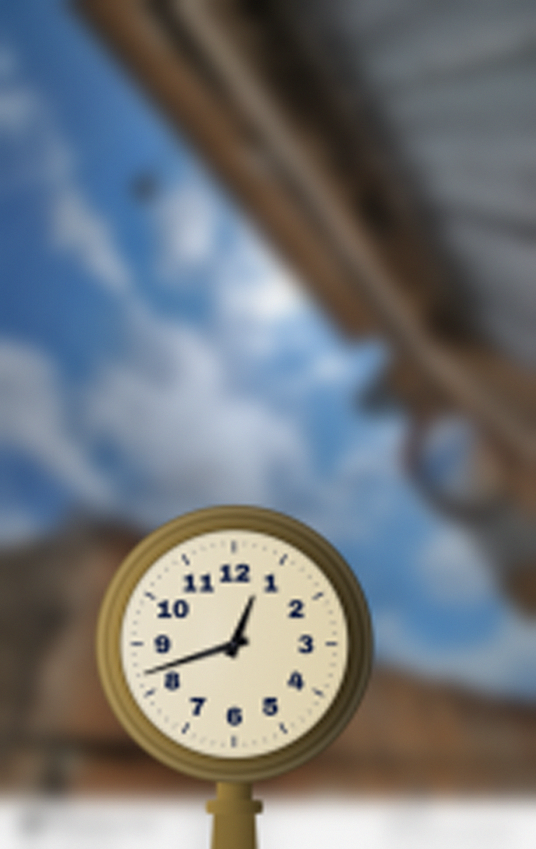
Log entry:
12h42
